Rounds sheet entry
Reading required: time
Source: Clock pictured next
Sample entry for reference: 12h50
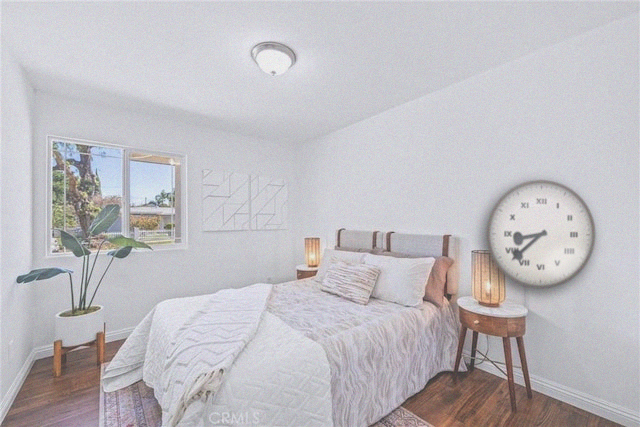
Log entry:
8h38
